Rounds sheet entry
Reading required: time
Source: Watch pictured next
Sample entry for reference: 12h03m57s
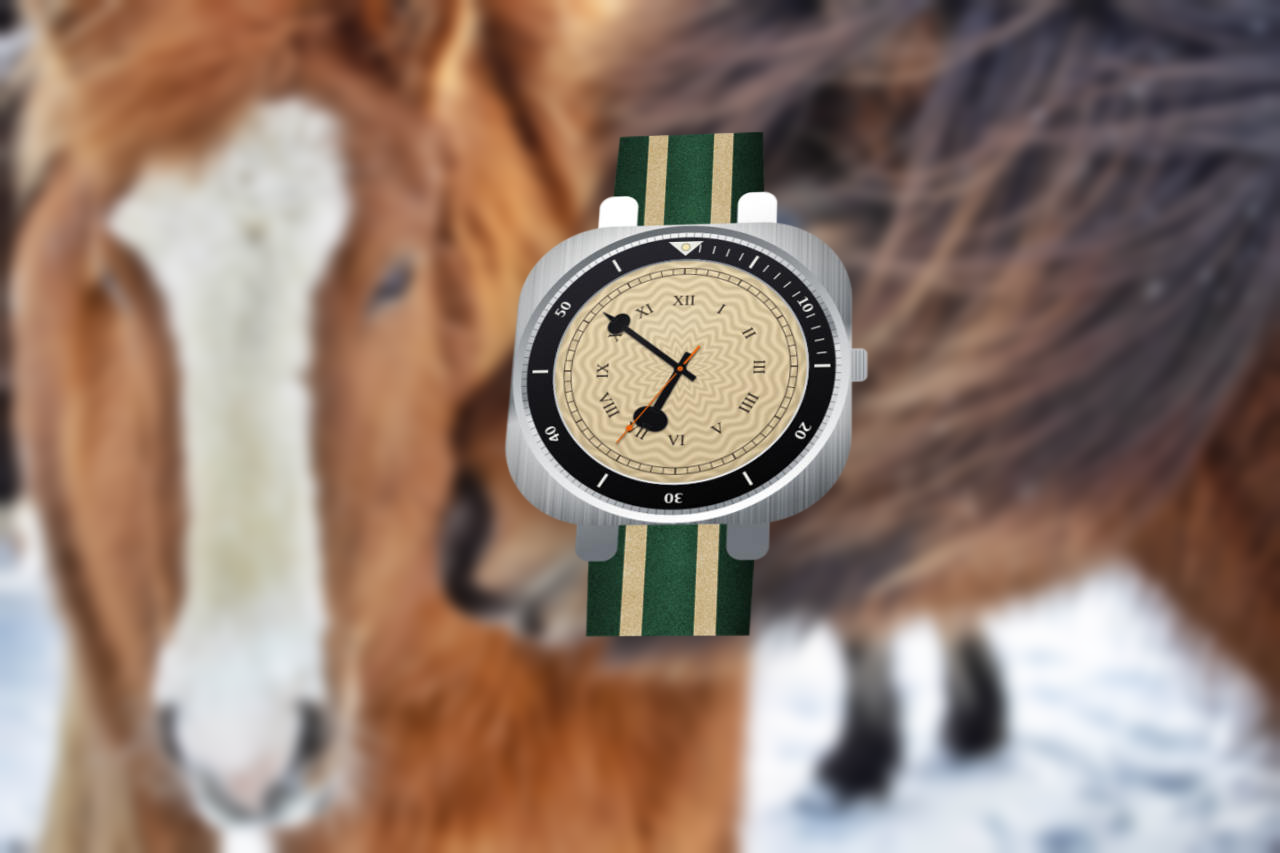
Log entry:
6h51m36s
